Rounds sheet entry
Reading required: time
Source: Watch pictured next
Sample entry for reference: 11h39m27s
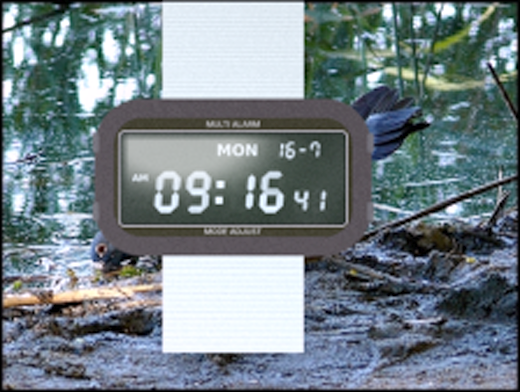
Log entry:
9h16m41s
